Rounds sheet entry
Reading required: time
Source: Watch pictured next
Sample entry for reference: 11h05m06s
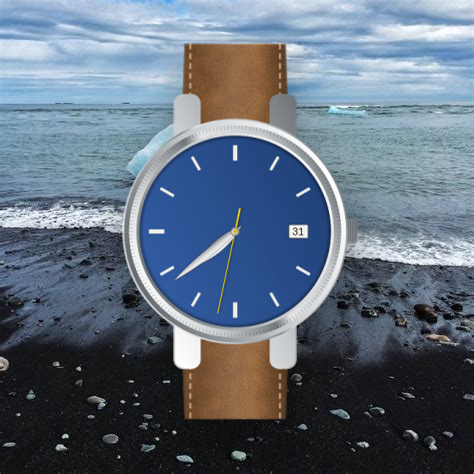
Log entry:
7h38m32s
